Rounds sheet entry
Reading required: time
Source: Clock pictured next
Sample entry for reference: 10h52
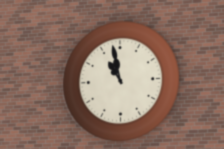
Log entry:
10h58
